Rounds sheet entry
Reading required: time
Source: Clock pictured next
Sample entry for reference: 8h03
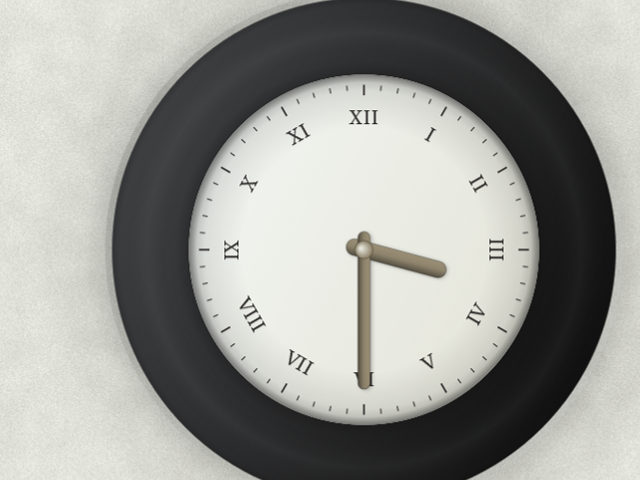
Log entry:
3h30
